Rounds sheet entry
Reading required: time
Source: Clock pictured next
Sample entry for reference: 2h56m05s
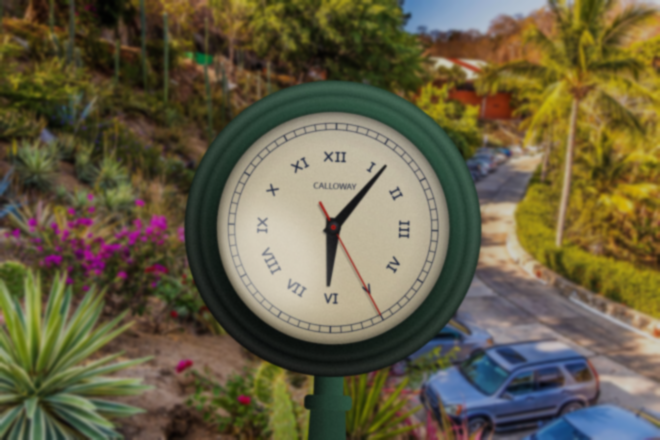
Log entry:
6h06m25s
